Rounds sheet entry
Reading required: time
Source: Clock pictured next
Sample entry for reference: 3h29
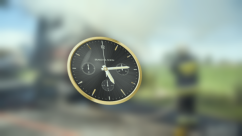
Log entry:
5h14
